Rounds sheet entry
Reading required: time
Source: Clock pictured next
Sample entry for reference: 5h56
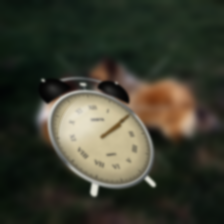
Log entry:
2h10
